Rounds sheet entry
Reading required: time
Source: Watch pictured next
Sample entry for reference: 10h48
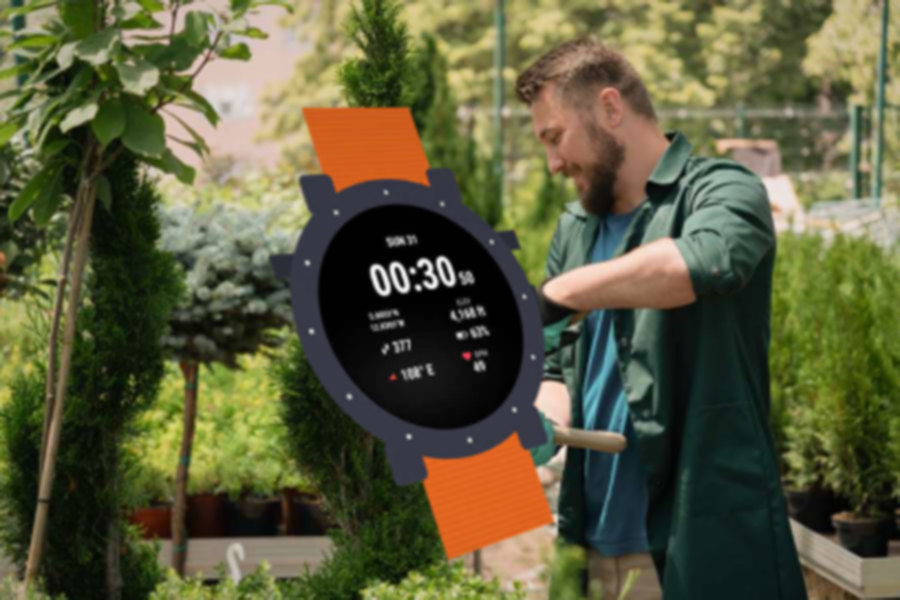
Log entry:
0h30
